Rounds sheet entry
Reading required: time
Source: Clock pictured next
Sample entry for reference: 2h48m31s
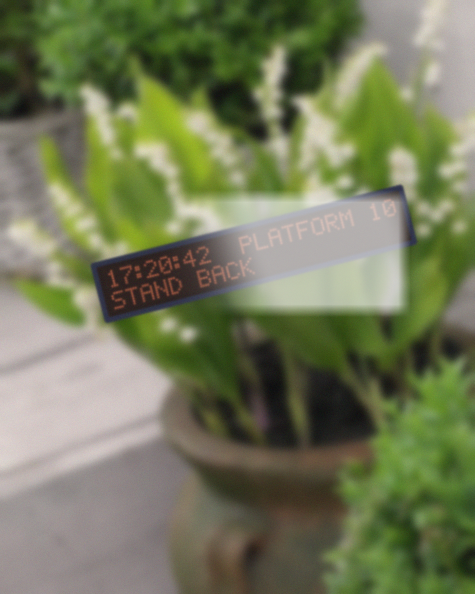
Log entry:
17h20m42s
